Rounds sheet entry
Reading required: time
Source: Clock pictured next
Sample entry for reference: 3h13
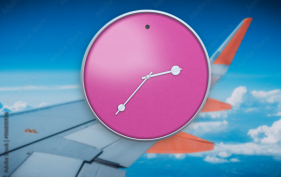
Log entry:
2h37
